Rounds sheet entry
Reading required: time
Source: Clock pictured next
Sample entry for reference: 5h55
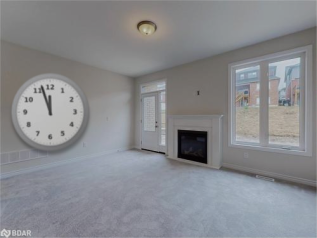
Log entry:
11h57
